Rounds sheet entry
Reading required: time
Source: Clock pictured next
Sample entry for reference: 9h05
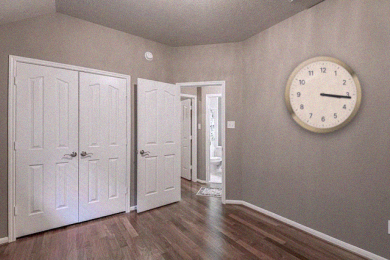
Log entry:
3h16
